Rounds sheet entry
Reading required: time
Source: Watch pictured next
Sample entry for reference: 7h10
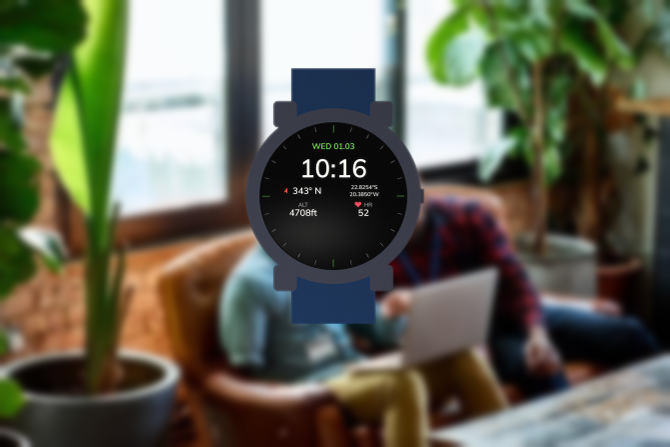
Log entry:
10h16
